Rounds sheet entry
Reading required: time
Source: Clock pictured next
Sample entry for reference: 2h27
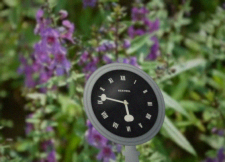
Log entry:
5h47
